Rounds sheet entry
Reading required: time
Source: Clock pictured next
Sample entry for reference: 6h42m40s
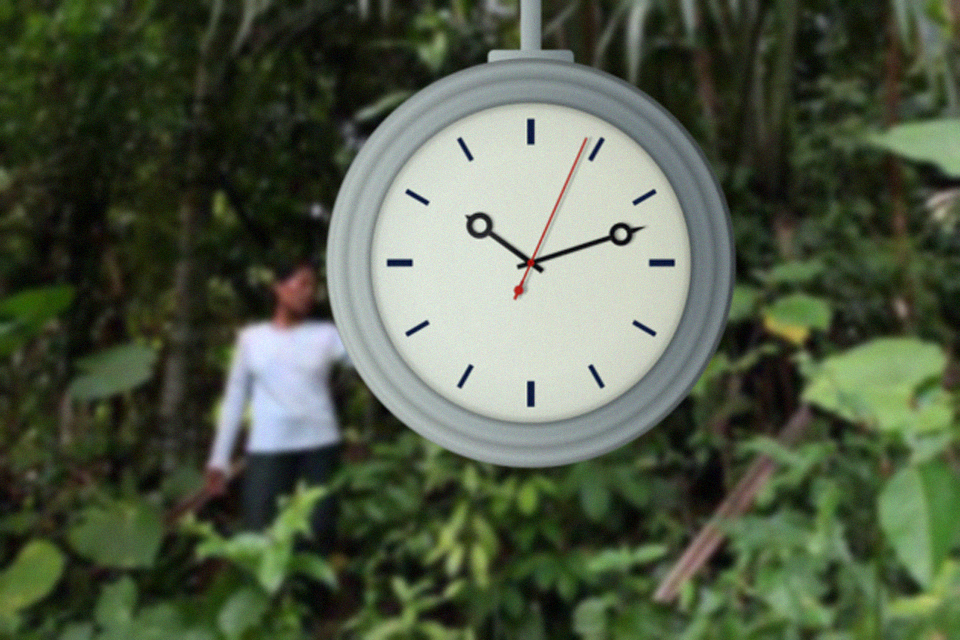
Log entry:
10h12m04s
